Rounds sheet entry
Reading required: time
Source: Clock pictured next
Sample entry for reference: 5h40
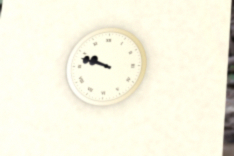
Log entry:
9h48
